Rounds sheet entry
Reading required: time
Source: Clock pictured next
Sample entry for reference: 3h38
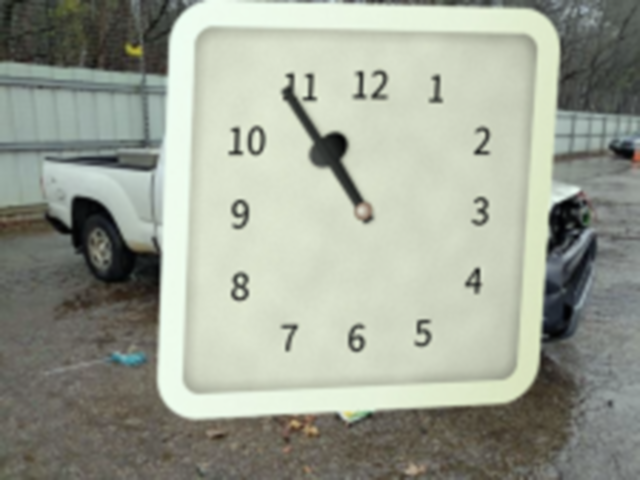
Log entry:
10h54
